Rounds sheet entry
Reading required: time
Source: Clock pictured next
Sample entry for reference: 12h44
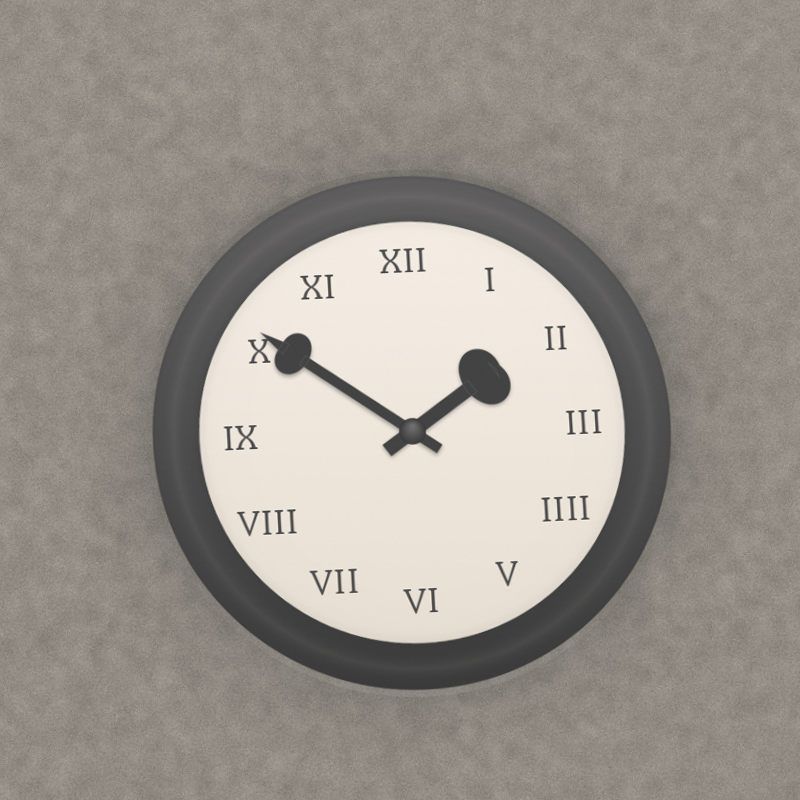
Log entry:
1h51
